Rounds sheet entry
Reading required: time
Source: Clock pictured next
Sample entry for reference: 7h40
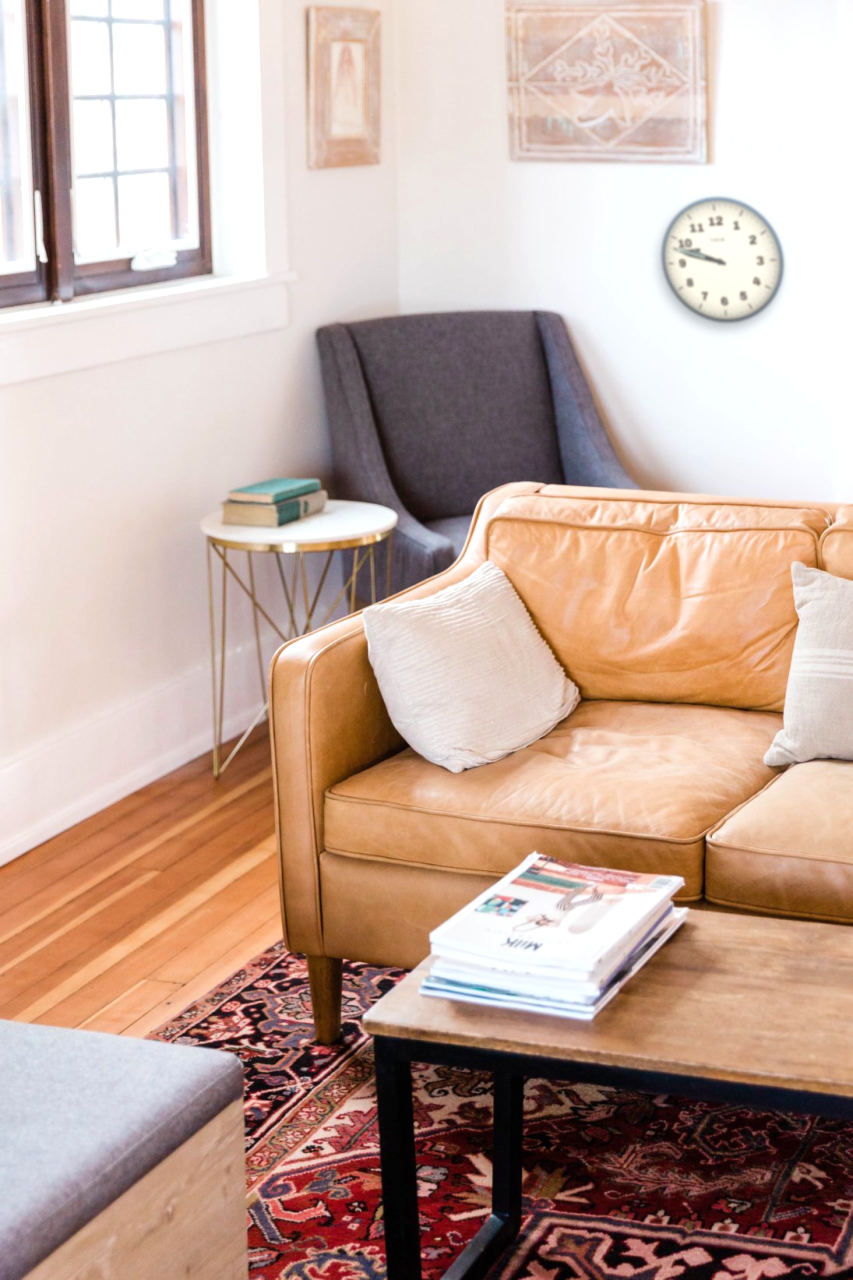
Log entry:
9h48
